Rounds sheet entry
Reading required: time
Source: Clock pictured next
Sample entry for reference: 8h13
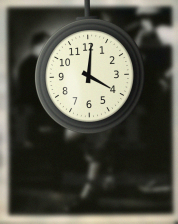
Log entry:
4h01
